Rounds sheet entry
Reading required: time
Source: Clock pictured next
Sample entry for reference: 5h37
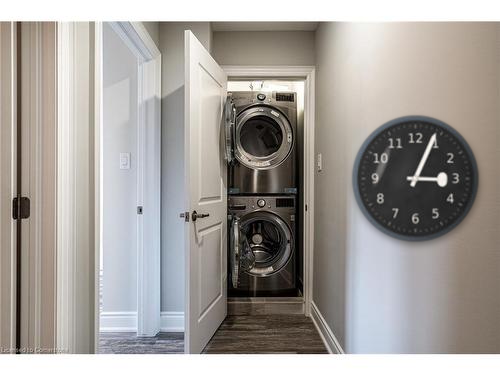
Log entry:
3h04
